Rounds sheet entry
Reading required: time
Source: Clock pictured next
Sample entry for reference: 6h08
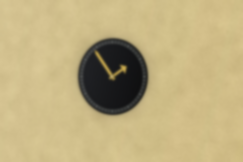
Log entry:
1h54
